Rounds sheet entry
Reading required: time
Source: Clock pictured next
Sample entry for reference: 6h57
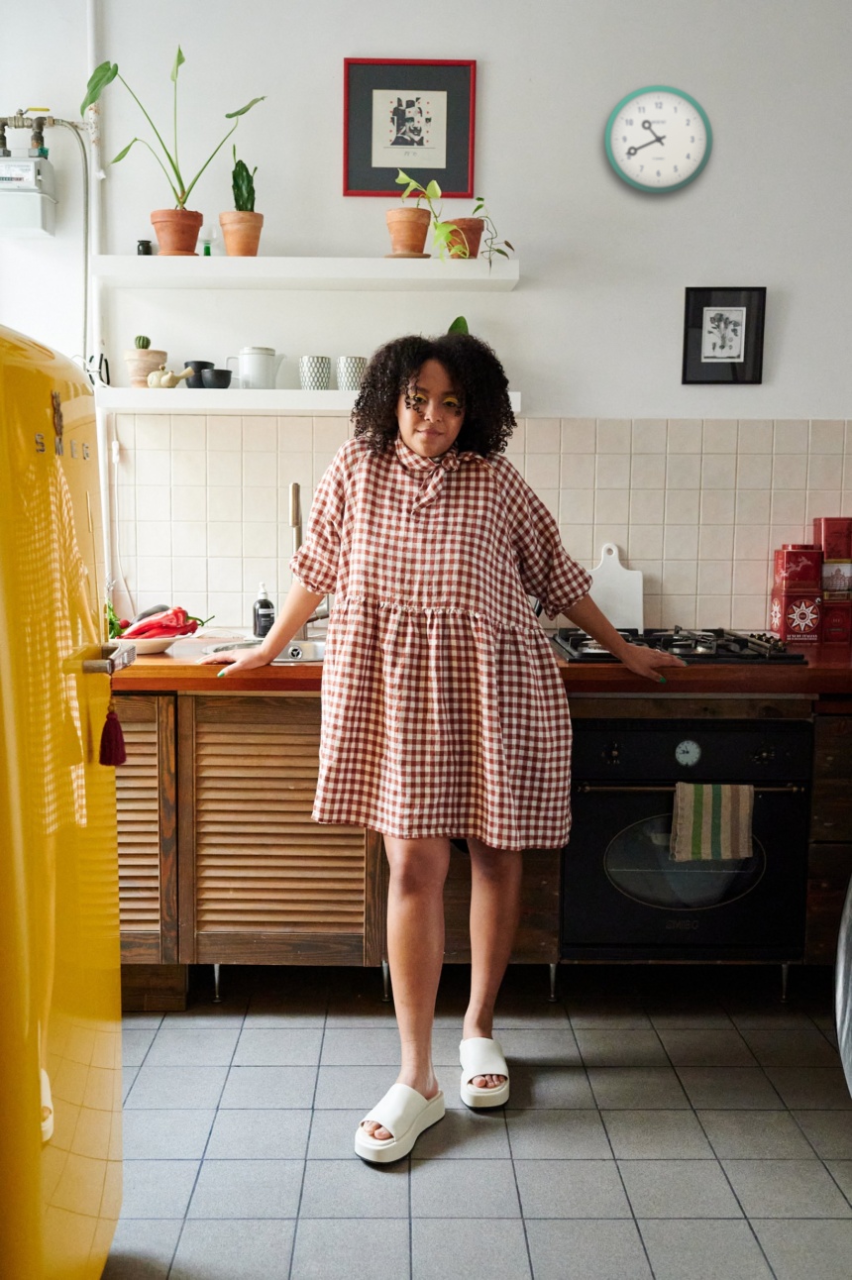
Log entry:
10h41
